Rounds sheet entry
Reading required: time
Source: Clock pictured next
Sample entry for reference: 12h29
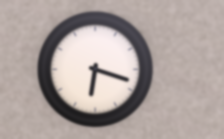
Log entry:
6h18
